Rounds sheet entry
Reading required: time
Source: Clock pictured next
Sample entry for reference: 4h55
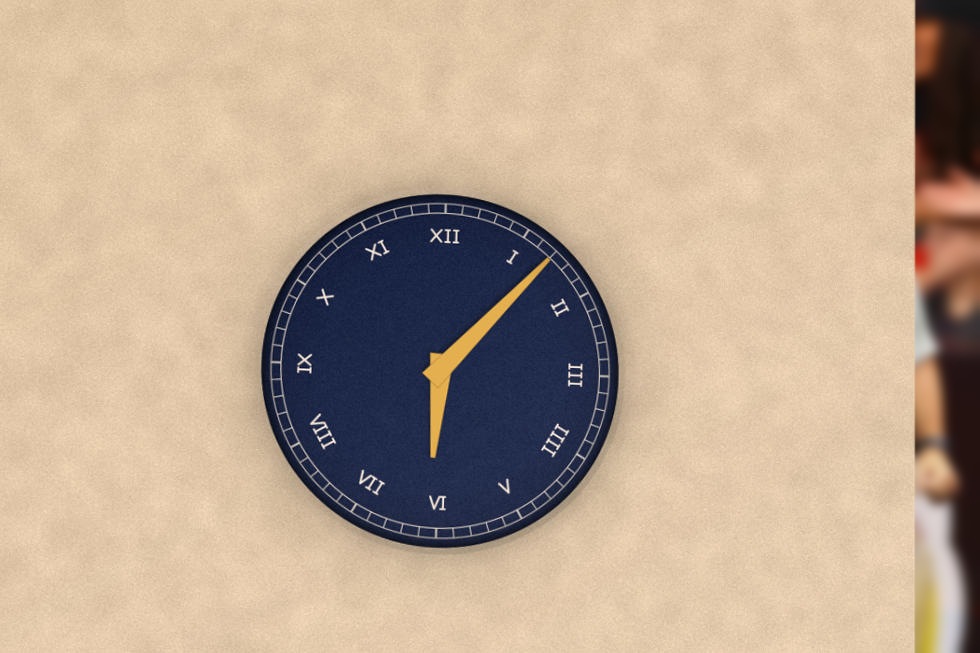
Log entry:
6h07
